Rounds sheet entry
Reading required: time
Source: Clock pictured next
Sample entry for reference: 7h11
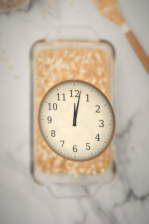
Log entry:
12h02
